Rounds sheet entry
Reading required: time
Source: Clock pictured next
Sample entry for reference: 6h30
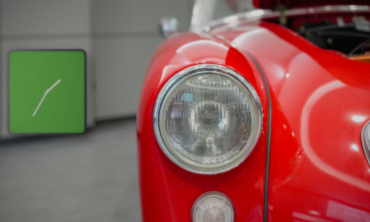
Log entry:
1h35
